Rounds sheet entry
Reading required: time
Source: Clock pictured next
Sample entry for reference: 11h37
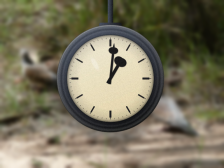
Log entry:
1h01
